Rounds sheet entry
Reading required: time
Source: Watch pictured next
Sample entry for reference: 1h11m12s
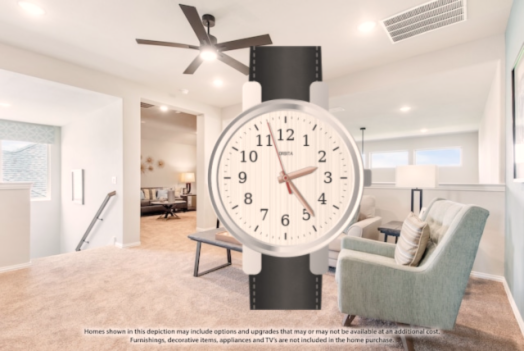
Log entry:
2h23m57s
